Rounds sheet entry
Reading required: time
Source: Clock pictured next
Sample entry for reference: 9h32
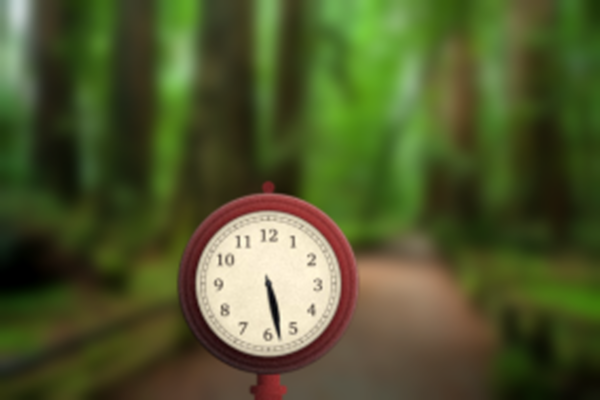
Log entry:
5h28
